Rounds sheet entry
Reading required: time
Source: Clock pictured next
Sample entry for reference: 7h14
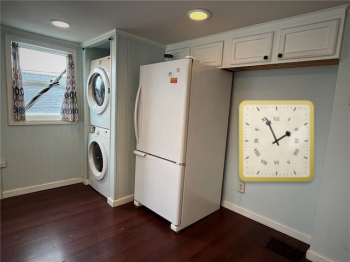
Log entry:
1h56
